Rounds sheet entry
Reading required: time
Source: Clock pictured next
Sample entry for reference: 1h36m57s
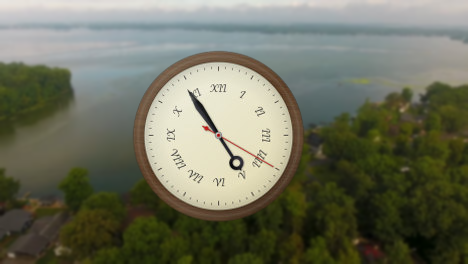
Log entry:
4h54m20s
